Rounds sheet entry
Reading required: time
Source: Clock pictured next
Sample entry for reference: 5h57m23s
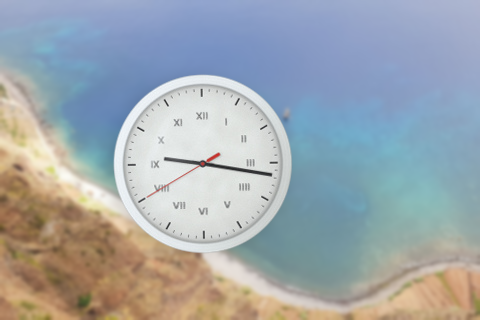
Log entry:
9h16m40s
